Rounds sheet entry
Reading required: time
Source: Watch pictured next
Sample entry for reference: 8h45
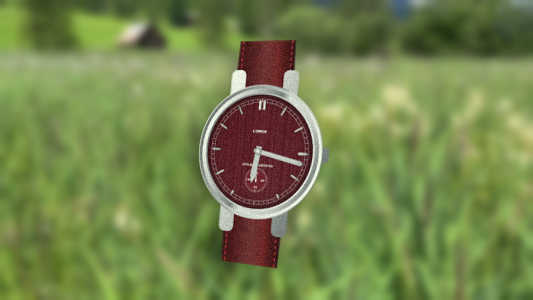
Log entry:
6h17
